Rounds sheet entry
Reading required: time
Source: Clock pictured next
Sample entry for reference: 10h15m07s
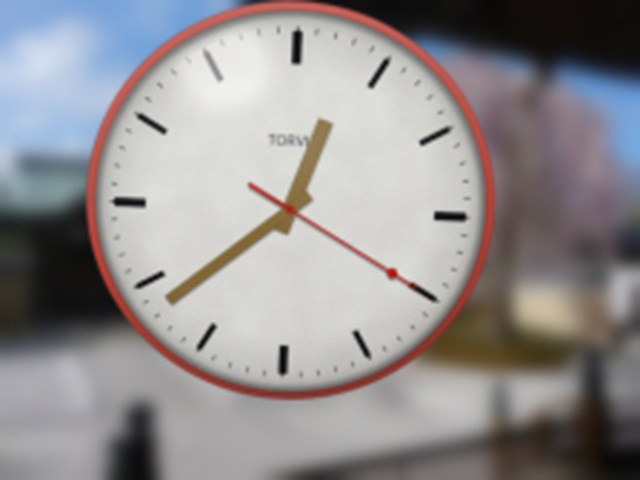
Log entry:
12h38m20s
